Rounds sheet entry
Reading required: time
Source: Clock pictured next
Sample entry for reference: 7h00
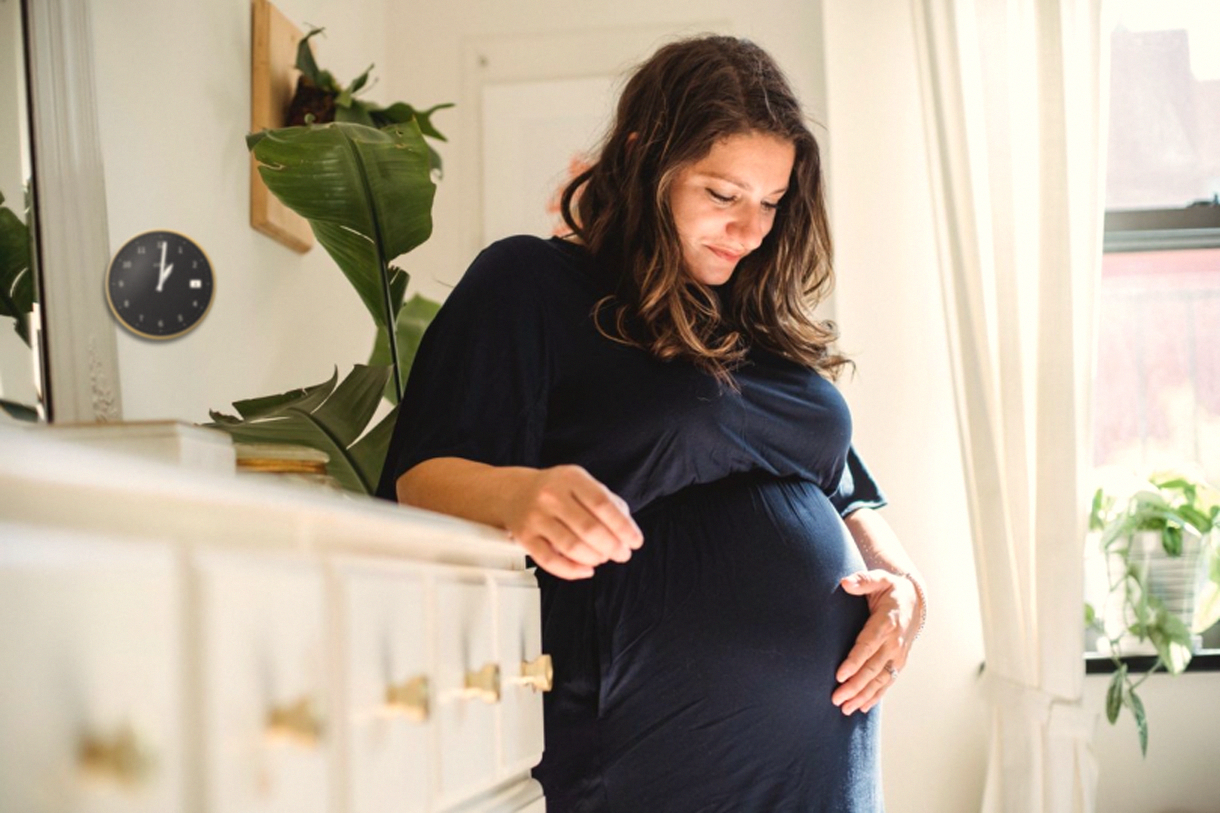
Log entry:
1h01
